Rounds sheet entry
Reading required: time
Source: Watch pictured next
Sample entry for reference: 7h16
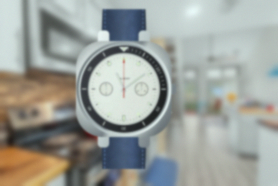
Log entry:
11h09
